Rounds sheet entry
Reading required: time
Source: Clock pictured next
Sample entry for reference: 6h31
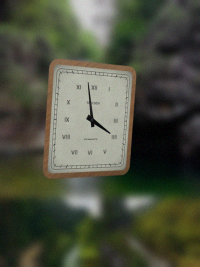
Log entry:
3h58
